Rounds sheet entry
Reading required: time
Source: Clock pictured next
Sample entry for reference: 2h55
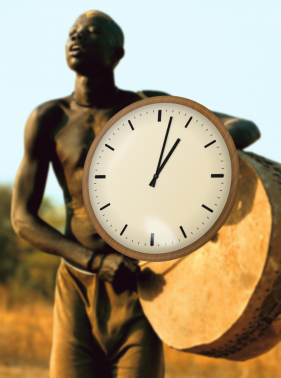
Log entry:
1h02
